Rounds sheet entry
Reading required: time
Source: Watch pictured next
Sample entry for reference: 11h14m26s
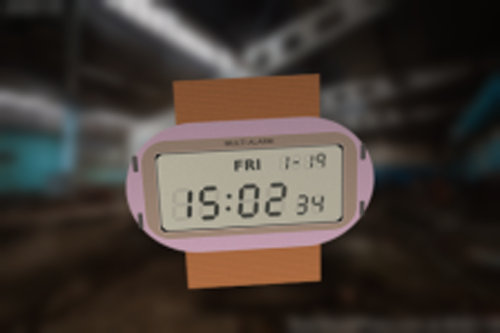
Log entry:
15h02m34s
